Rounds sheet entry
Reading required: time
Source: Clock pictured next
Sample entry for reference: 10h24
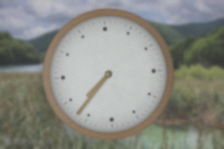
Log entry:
7h37
